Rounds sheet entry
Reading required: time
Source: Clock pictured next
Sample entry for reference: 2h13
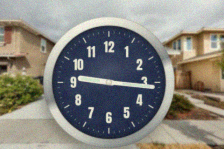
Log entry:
9h16
